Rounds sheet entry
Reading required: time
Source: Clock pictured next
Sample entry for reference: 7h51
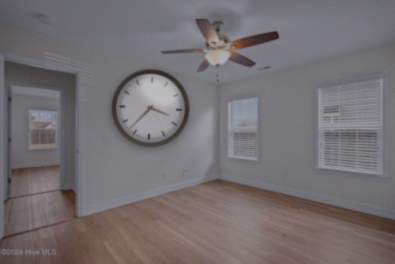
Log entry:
3h37
